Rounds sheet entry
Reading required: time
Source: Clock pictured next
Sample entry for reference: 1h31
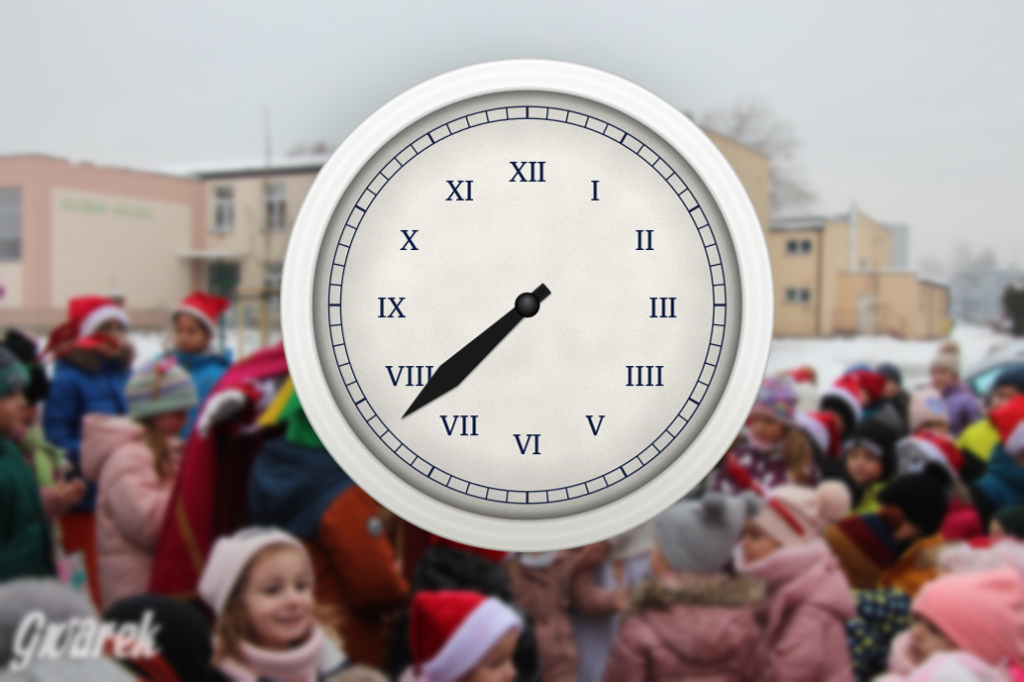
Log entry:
7h38
